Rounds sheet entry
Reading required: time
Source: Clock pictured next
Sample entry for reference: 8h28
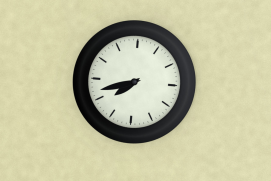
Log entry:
7h42
